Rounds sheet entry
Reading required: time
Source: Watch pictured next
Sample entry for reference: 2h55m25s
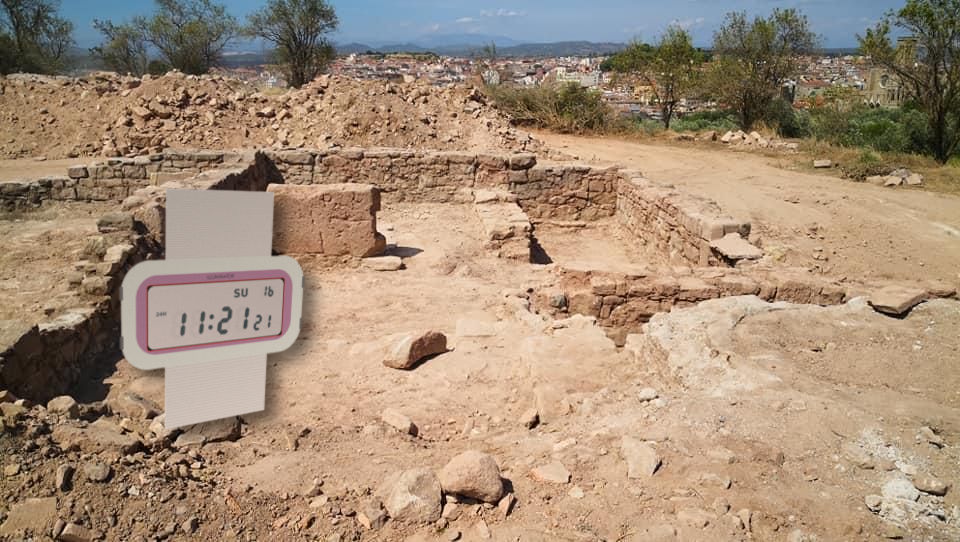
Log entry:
11h21m21s
